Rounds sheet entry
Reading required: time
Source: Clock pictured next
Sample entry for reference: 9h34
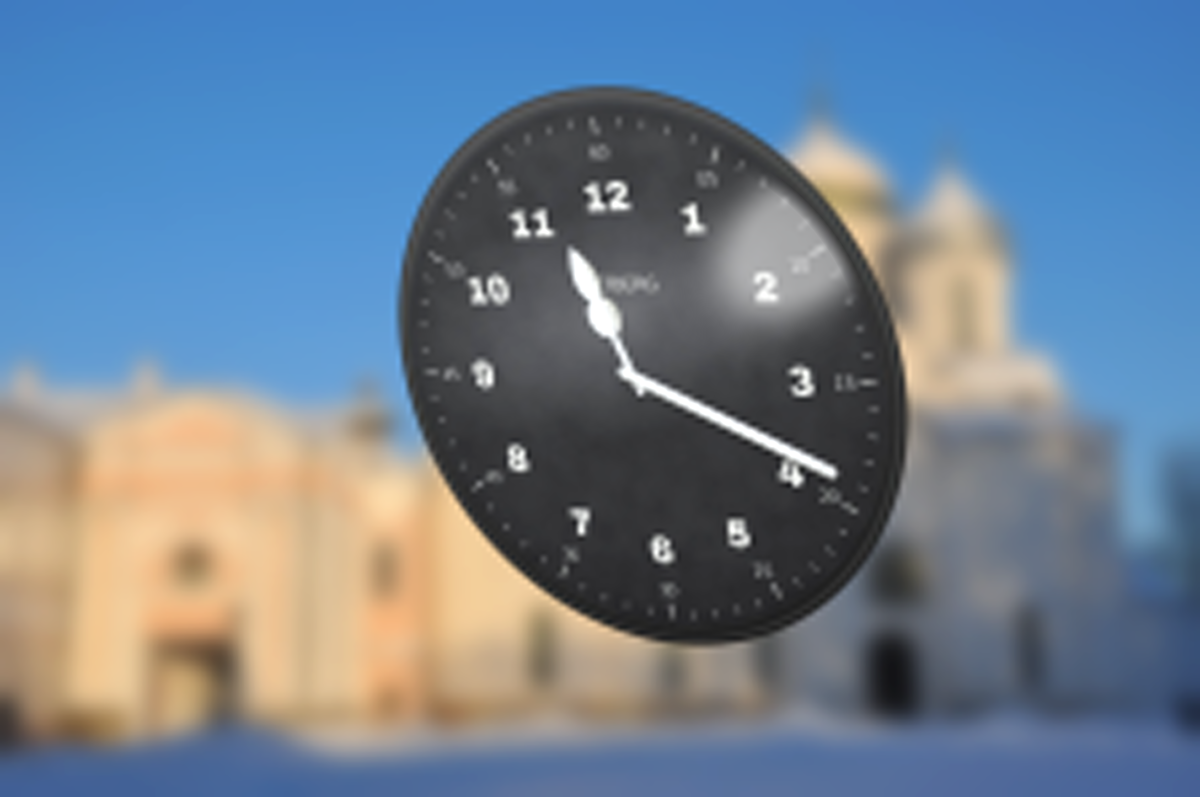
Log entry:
11h19
